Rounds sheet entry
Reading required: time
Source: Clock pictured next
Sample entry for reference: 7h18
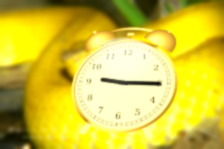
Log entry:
9h15
